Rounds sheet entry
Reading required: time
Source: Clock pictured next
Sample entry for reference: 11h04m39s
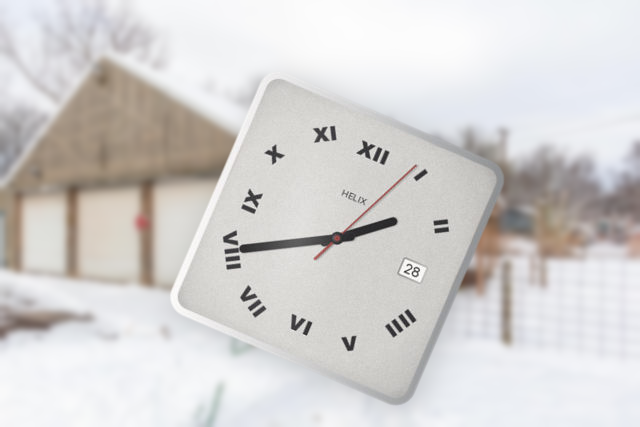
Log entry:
1h40m04s
